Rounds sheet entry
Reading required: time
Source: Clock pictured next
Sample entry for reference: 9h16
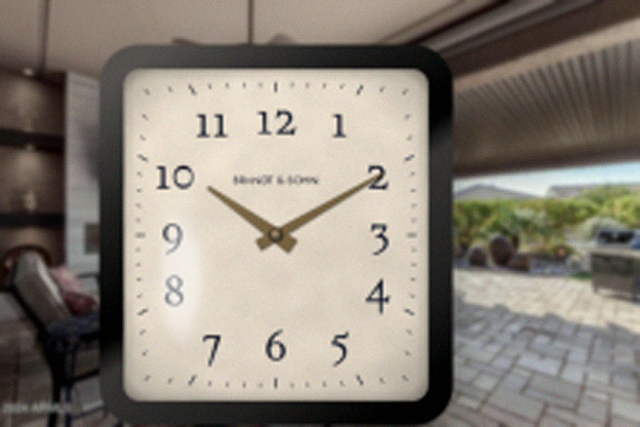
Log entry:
10h10
